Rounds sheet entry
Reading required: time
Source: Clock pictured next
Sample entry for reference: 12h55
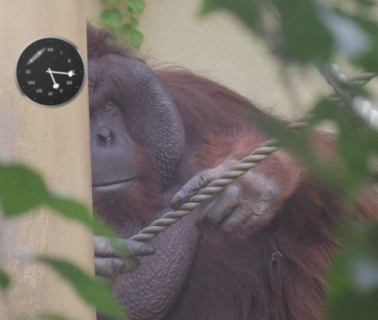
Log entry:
5h16
